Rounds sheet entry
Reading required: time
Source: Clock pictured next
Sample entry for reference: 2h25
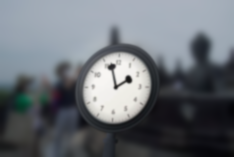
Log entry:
1h57
